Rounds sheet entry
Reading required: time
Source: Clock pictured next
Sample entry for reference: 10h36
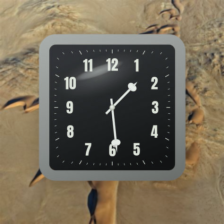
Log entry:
1h29
